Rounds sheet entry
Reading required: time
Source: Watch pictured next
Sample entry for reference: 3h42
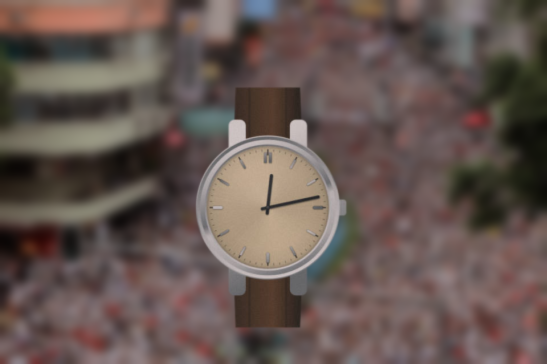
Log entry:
12h13
